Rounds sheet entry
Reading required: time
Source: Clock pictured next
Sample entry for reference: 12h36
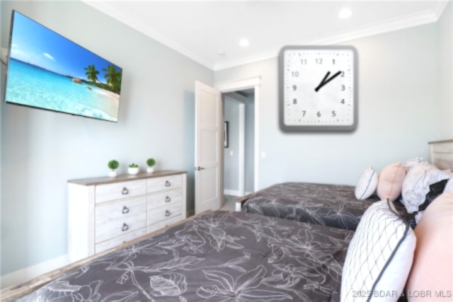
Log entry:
1h09
